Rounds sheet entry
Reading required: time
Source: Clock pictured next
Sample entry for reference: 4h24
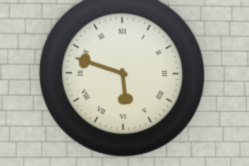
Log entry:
5h48
